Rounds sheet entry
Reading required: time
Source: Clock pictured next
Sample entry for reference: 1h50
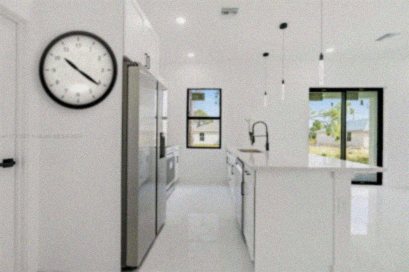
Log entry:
10h21
